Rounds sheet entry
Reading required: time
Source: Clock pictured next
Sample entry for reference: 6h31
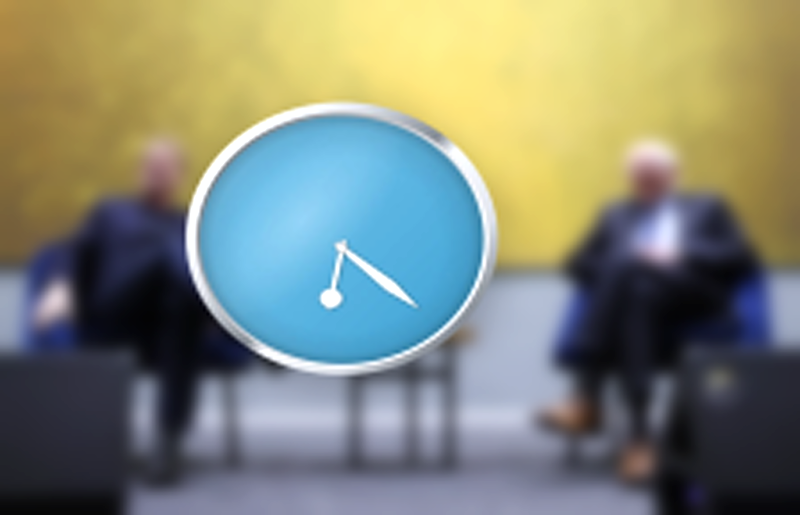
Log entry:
6h22
